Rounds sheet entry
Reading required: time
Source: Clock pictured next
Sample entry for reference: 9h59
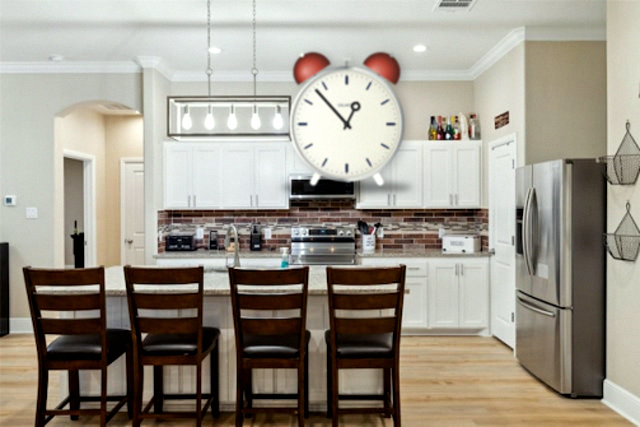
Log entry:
12h53
